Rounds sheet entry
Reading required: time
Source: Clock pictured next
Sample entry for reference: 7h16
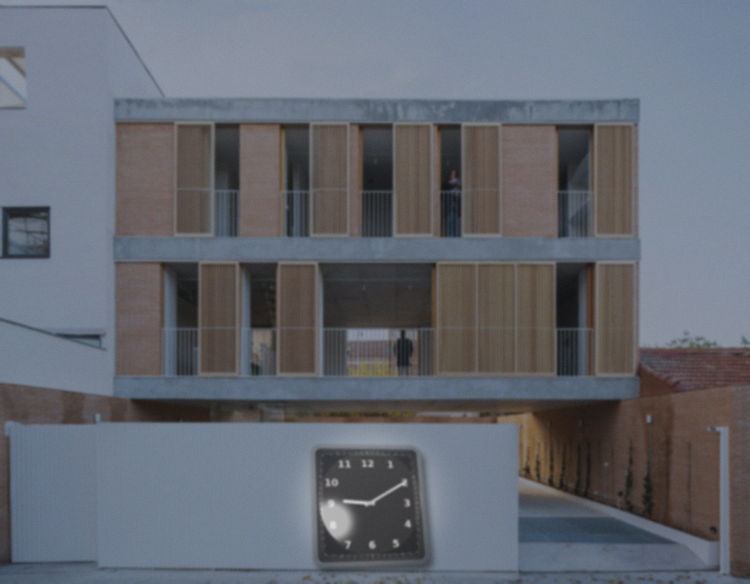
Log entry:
9h10
